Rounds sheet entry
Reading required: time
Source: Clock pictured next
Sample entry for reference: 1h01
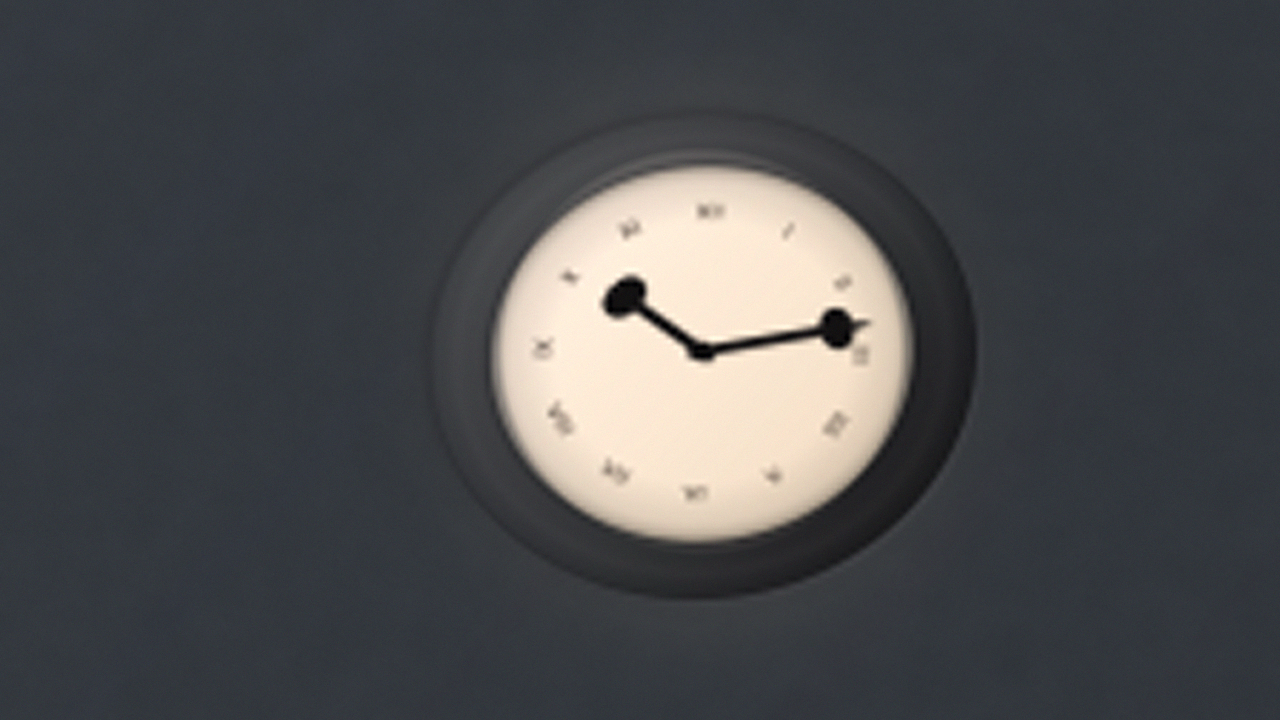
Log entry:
10h13
